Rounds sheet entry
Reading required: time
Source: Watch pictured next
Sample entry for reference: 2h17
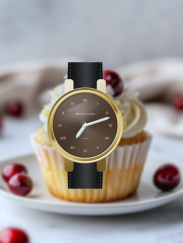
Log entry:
7h12
